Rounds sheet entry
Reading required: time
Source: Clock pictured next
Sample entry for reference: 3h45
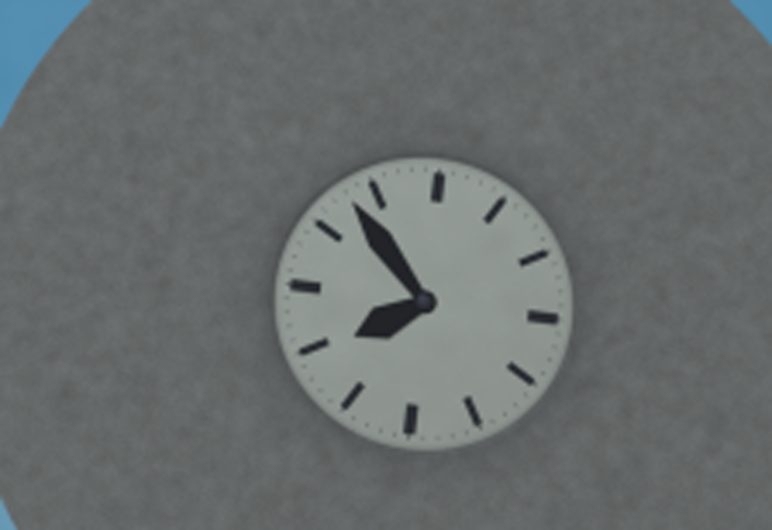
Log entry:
7h53
